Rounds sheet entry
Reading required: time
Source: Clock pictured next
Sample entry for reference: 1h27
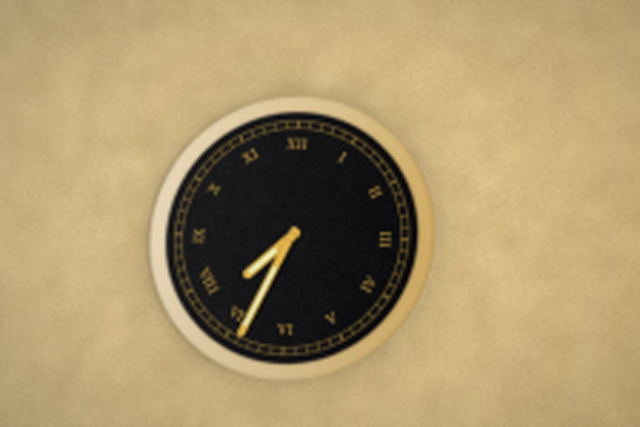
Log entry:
7h34
